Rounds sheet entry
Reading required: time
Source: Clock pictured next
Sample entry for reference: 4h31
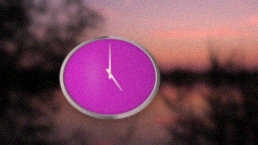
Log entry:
5h00
